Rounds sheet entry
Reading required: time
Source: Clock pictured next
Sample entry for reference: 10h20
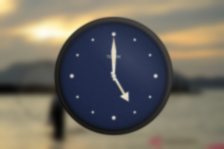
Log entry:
5h00
